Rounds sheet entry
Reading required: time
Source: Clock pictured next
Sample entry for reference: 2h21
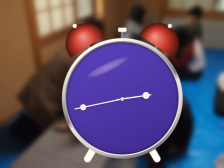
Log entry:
2h43
